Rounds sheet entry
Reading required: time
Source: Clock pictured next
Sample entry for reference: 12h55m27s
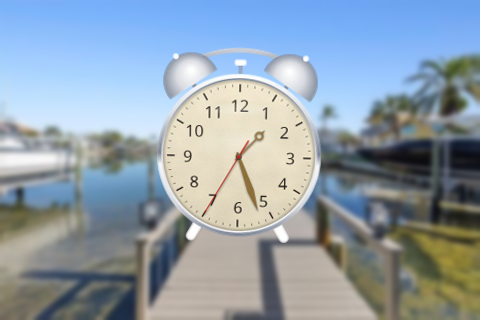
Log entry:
1h26m35s
